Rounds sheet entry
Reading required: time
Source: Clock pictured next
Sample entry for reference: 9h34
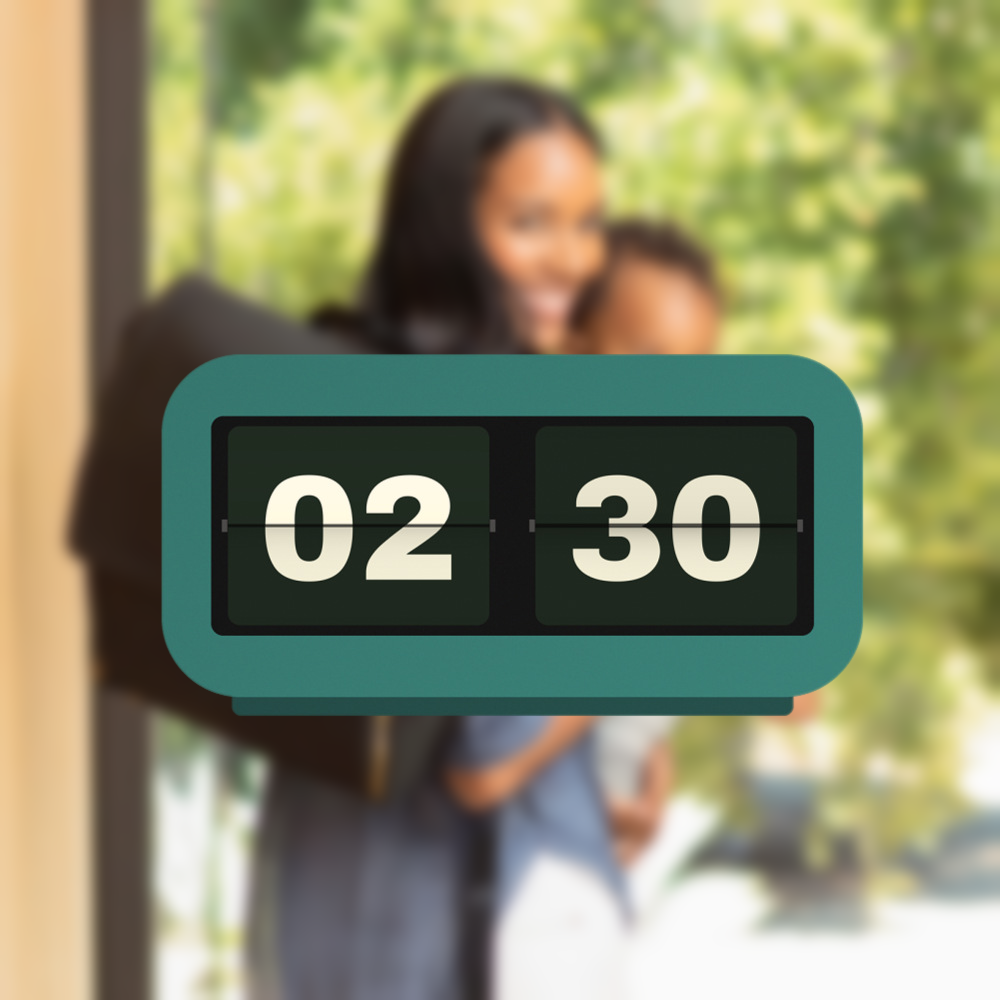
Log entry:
2h30
